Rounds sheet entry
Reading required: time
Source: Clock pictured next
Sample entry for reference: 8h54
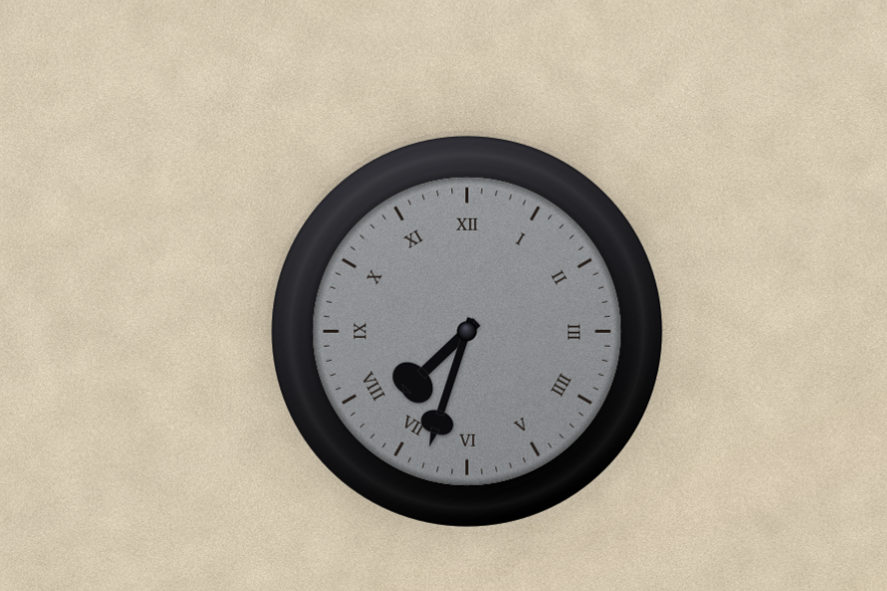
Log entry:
7h33
